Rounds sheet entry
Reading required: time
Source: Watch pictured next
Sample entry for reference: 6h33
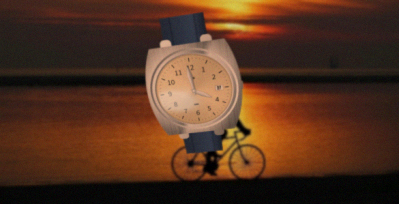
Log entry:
3h59
